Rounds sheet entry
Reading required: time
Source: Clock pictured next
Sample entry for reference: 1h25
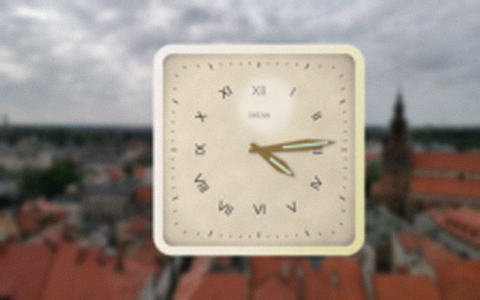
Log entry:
4h14
